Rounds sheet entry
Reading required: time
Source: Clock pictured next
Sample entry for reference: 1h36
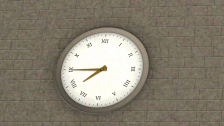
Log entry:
7h45
